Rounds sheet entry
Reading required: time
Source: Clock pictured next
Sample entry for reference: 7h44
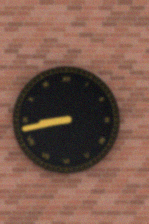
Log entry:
8h43
